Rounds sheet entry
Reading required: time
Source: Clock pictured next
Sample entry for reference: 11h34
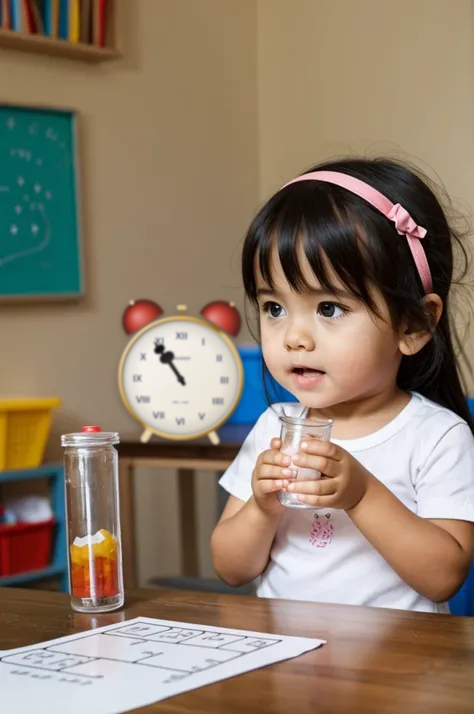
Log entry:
10h54
